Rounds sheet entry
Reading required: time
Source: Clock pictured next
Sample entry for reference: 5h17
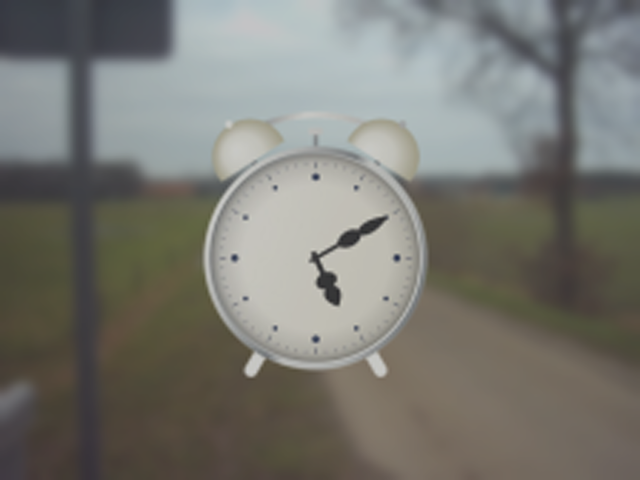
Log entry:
5h10
